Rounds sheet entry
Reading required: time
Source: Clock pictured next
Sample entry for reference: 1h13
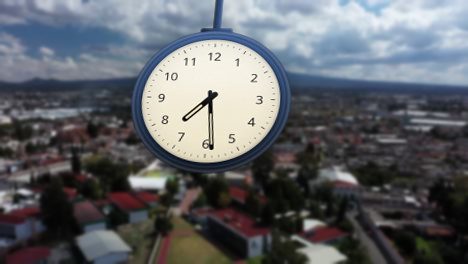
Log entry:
7h29
